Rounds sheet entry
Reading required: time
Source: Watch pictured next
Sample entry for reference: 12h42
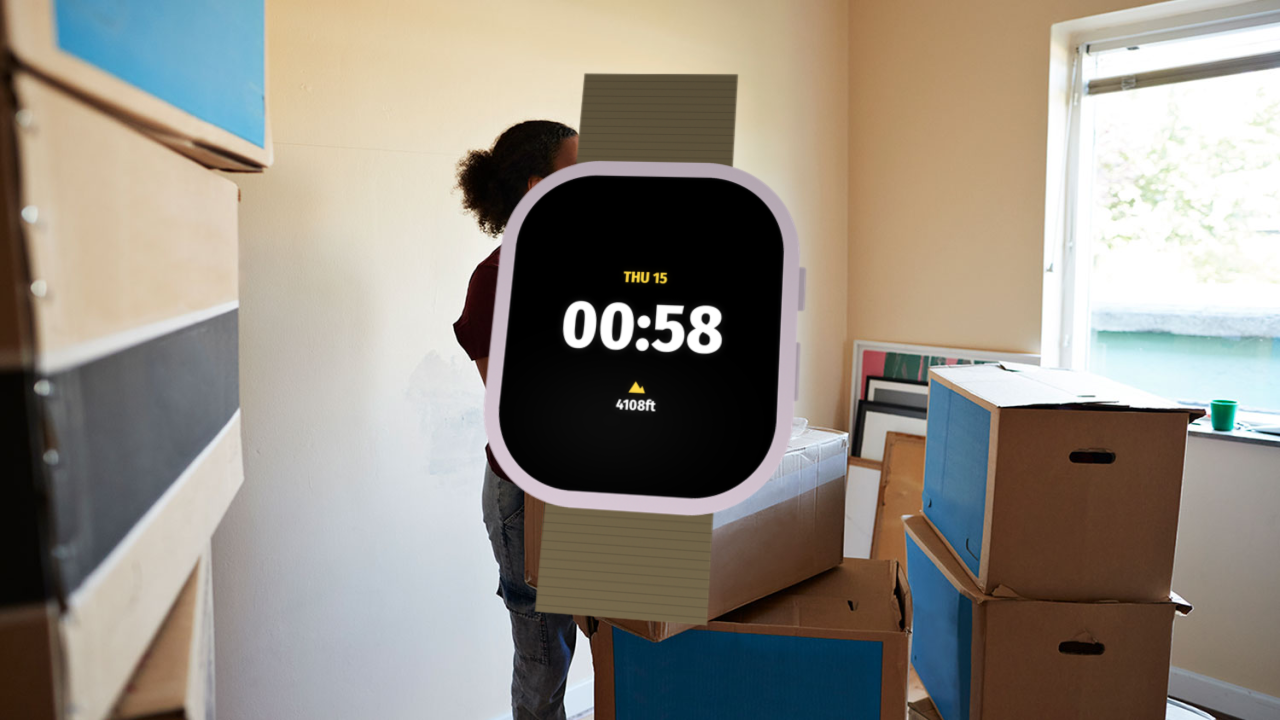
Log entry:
0h58
